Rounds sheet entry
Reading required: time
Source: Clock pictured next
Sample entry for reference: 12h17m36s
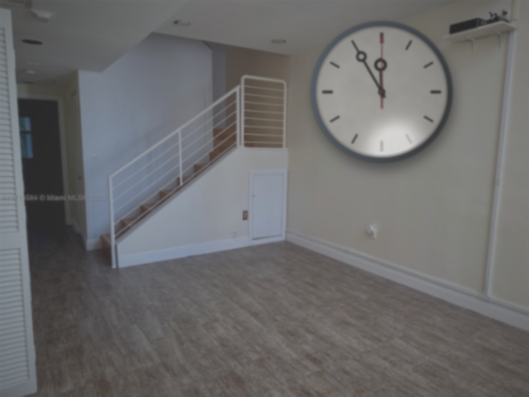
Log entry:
11h55m00s
